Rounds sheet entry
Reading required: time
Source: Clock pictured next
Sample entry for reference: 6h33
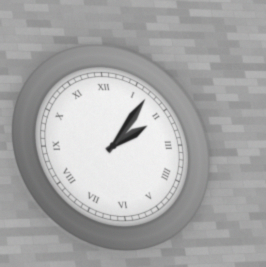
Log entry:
2h07
